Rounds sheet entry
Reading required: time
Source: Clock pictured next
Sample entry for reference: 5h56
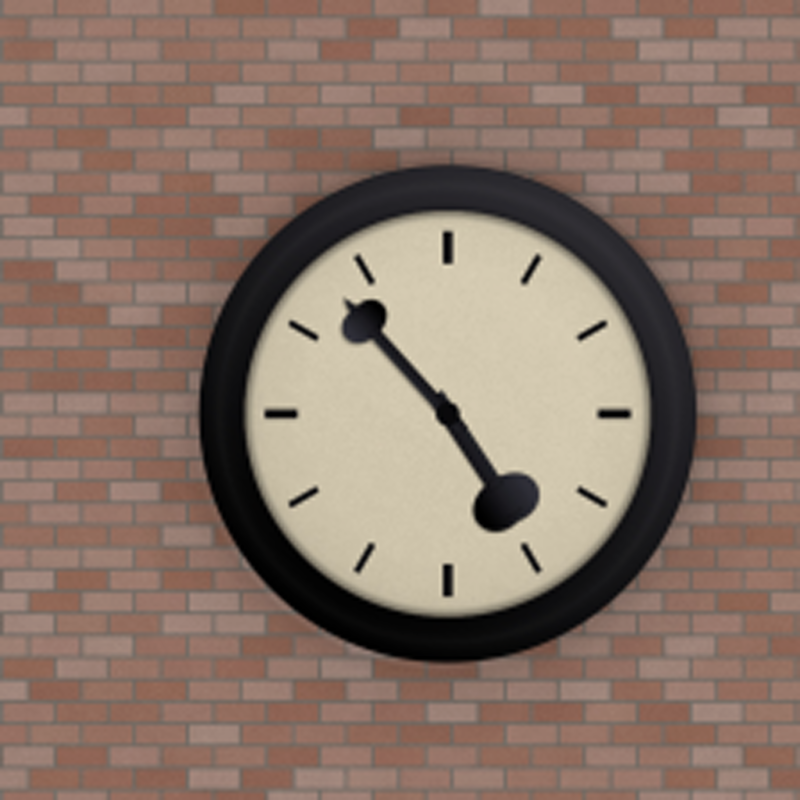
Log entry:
4h53
